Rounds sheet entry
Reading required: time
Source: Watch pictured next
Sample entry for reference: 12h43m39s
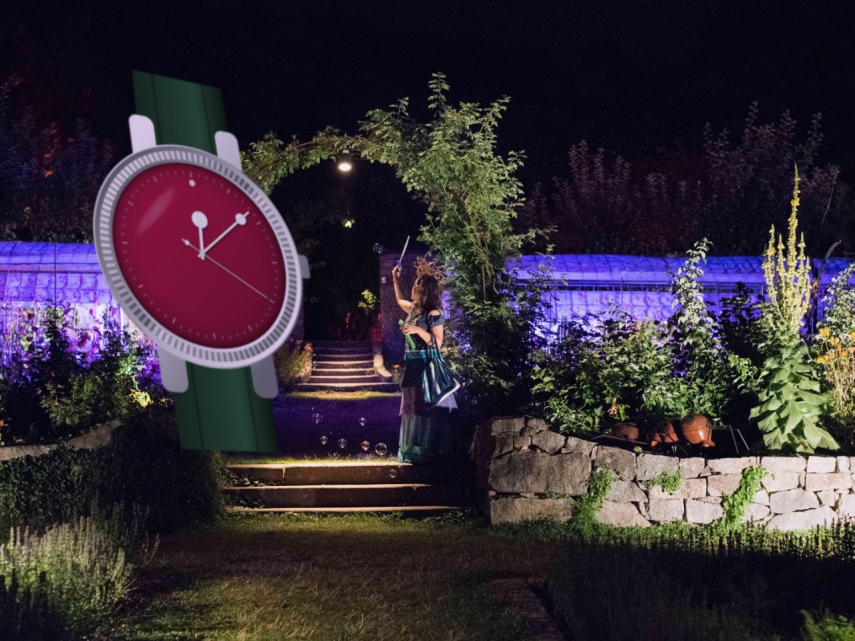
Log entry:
12h08m20s
